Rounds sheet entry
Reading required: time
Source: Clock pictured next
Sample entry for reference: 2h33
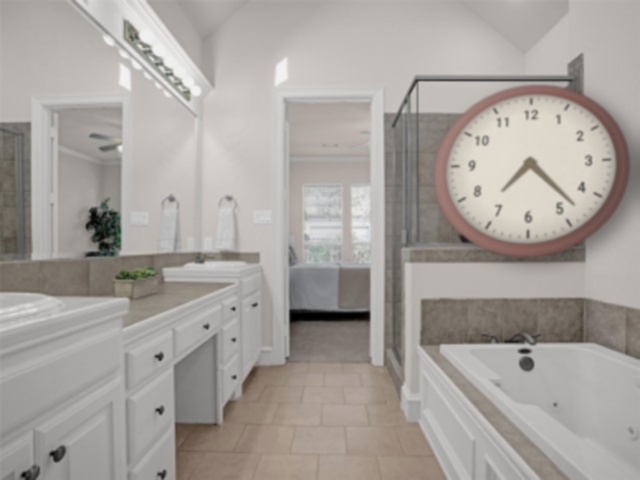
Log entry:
7h23
